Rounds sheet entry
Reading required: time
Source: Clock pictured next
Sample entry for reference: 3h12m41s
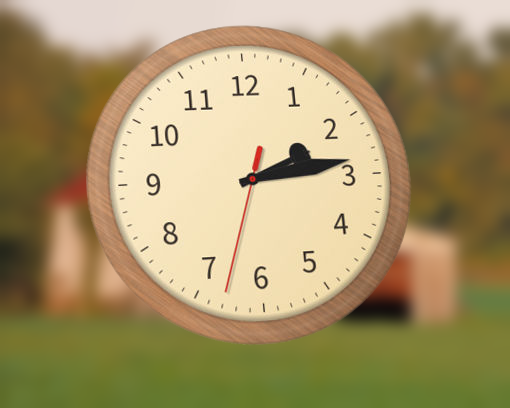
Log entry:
2h13m33s
